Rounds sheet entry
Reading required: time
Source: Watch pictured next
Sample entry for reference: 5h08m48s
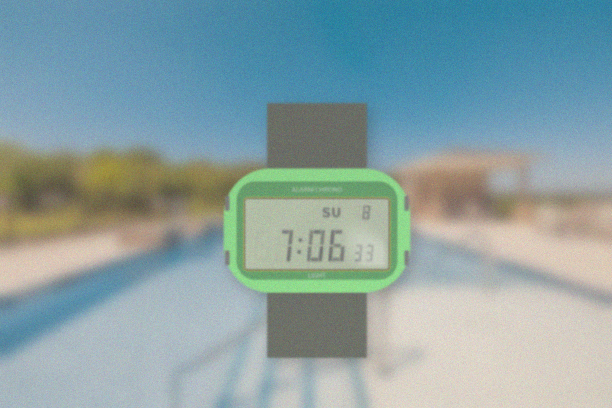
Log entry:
7h06m33s
